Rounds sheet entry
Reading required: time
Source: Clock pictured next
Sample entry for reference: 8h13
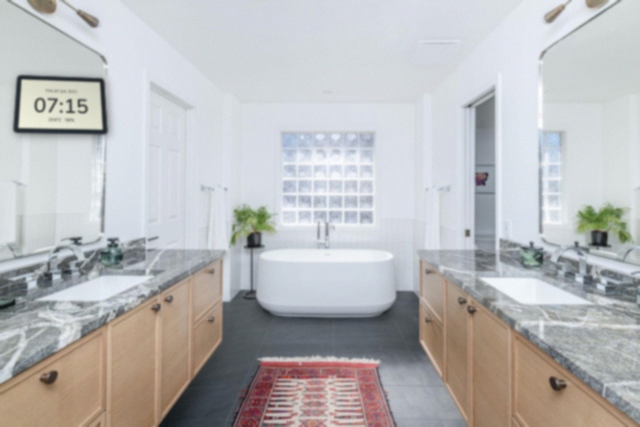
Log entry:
7h15
